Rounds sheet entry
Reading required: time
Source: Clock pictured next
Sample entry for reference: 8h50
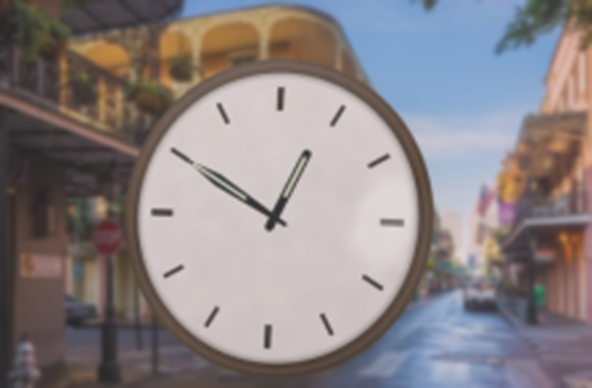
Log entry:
12h50
